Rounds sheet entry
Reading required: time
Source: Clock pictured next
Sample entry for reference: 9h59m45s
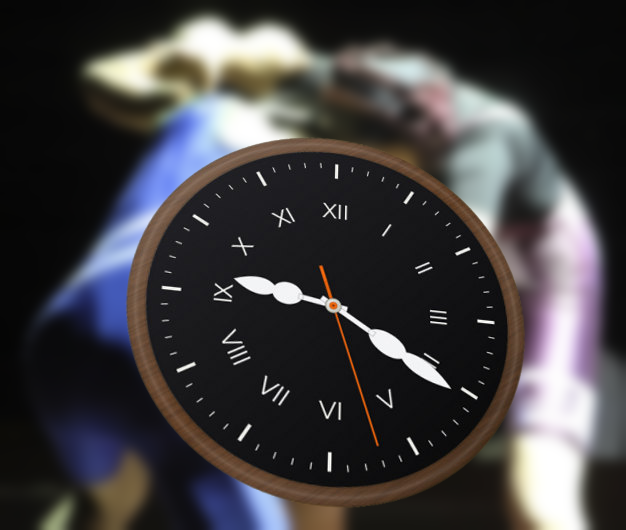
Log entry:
9h20m27s
